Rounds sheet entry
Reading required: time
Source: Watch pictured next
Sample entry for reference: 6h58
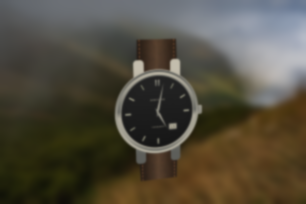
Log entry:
5h02
